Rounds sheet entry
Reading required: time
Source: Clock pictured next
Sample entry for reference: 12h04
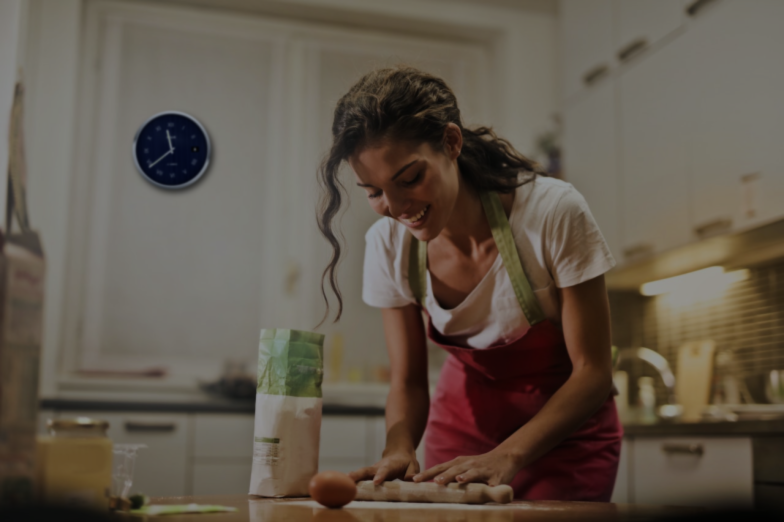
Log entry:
11h39
